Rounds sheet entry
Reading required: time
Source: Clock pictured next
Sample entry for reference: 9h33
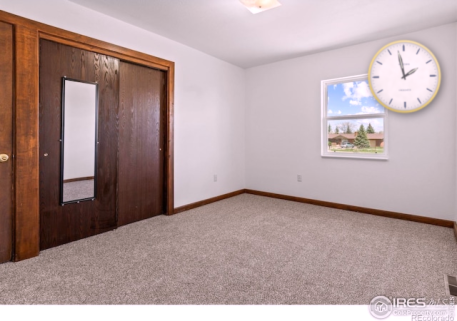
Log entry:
1h58
